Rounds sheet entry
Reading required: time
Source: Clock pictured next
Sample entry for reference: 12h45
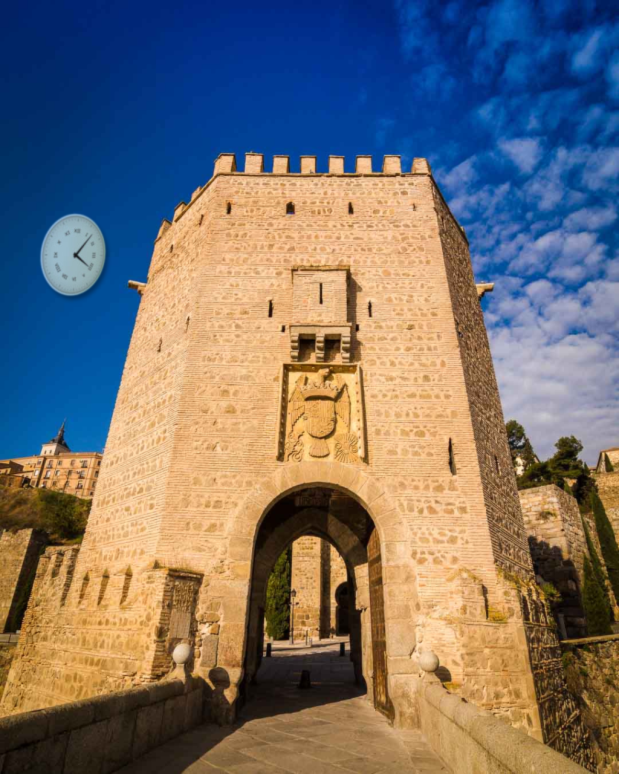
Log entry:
4h07
